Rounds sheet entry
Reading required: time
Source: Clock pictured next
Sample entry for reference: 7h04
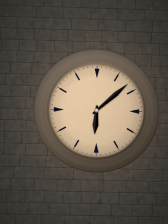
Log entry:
6h08
